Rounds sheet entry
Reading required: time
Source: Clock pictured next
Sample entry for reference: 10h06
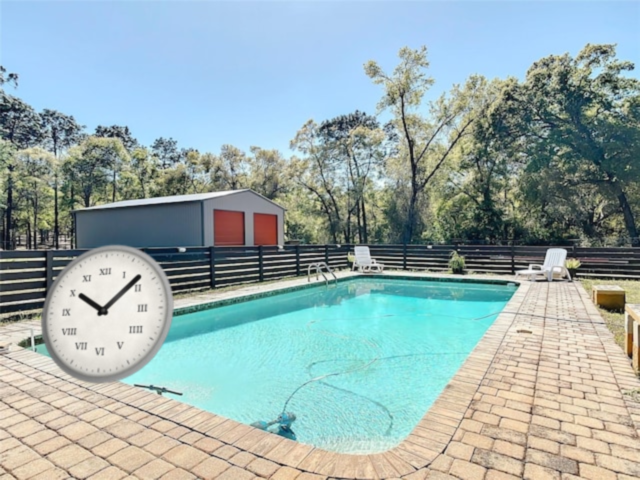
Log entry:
10h08
